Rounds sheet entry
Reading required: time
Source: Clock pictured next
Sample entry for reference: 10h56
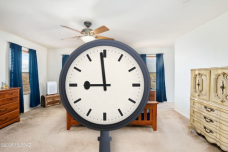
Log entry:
8h59
